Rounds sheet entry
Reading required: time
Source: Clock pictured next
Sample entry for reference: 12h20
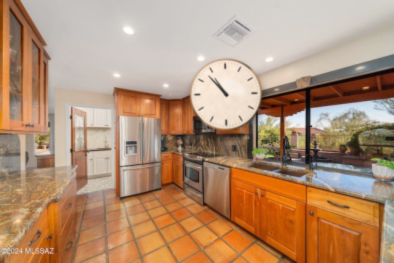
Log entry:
10h53
